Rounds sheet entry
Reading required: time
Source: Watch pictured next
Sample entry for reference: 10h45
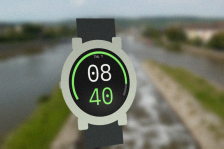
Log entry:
8h40
